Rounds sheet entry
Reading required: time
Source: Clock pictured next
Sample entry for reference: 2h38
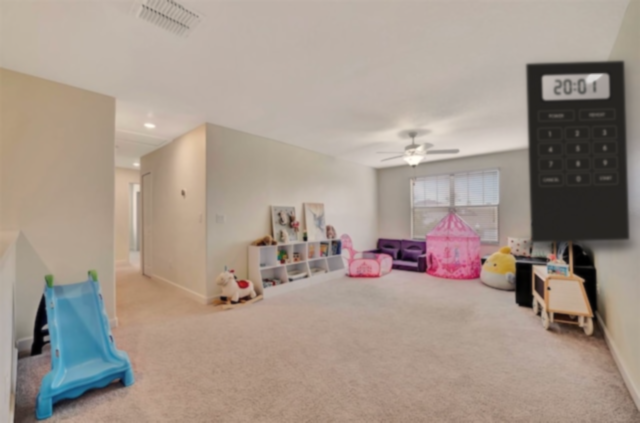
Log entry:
20h01
